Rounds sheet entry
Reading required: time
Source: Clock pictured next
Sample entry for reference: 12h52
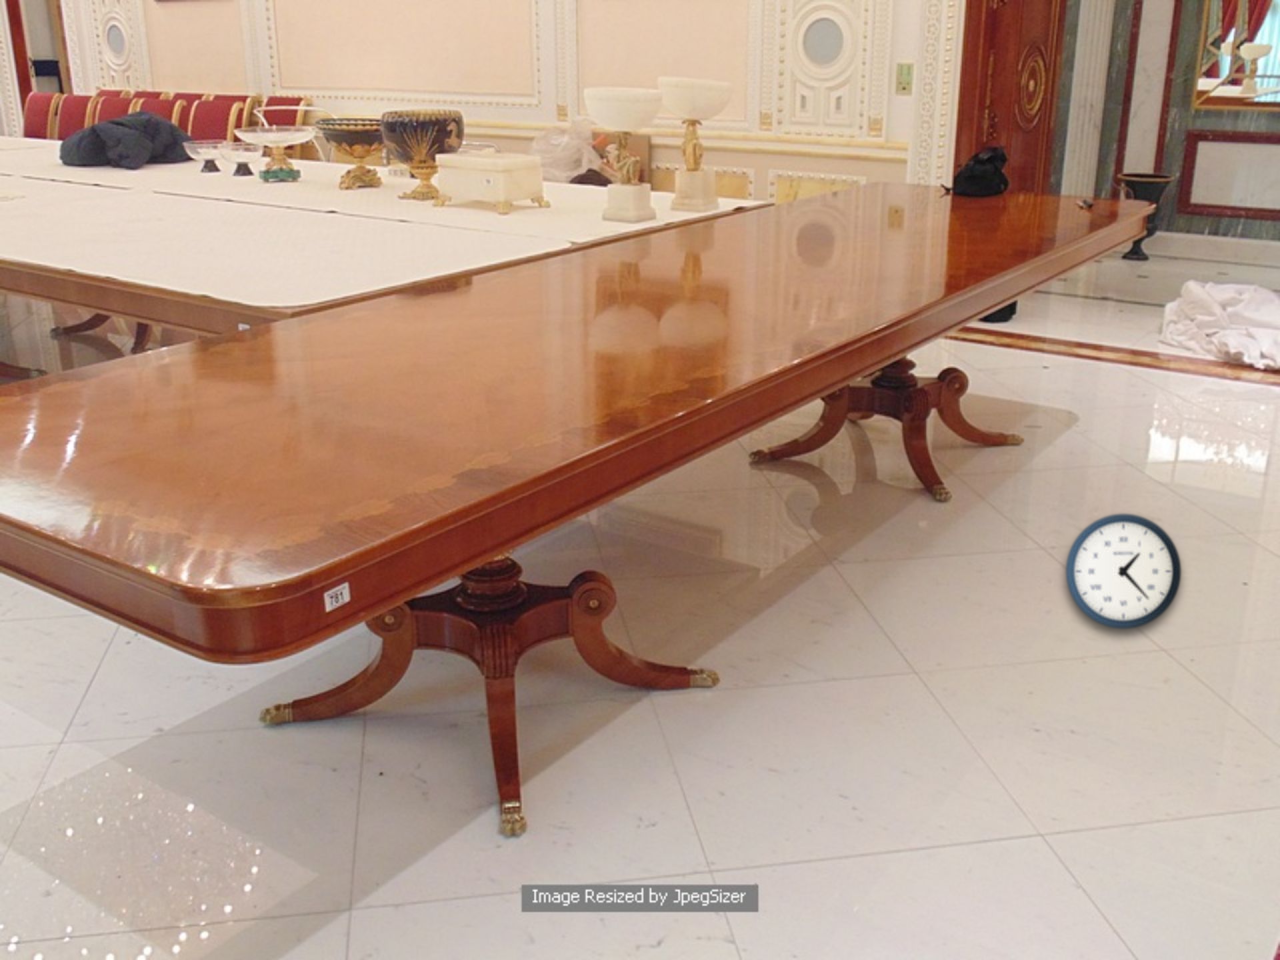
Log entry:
1h23
